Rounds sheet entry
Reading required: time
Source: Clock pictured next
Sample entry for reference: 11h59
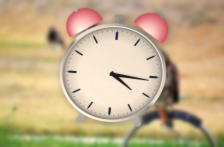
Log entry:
4h16
